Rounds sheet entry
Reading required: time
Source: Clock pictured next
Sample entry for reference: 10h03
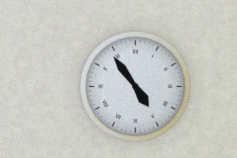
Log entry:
4h54
